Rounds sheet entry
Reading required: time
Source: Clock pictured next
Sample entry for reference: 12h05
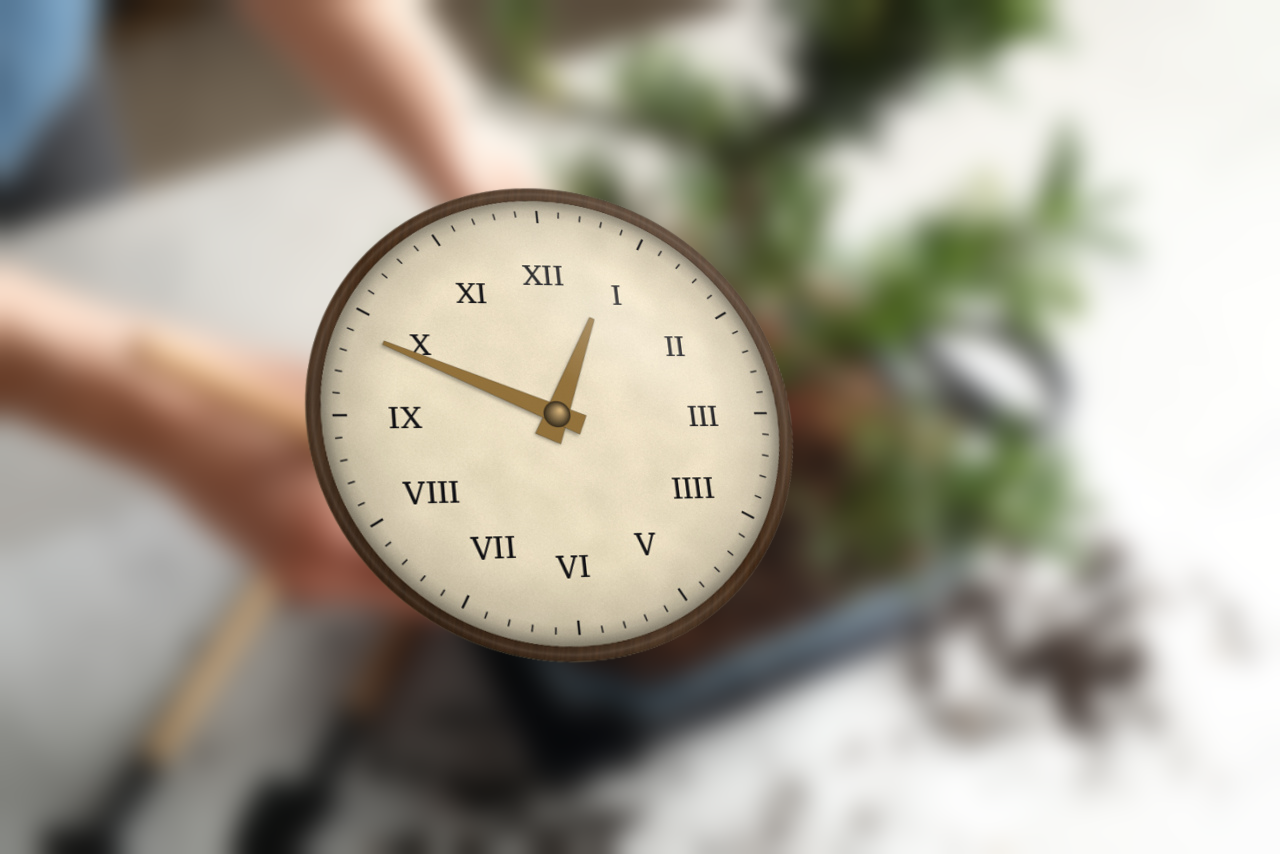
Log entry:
12h49
